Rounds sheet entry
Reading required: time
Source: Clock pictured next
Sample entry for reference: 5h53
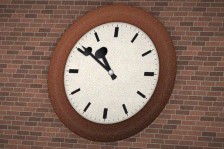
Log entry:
10h51
